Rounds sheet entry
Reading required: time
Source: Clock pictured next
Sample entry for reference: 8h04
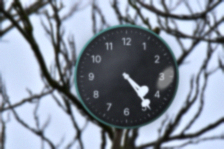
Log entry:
4h24
